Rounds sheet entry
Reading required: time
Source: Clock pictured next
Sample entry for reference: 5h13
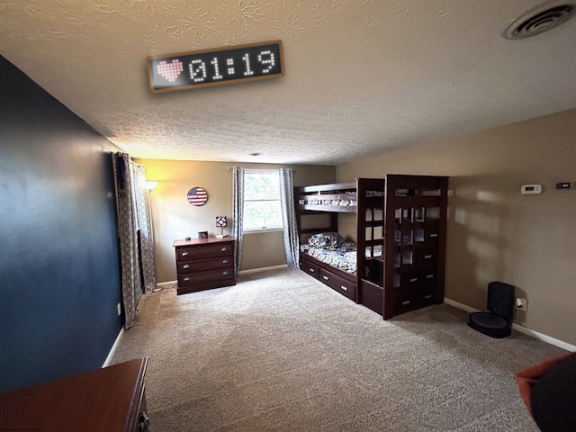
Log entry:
1h19
